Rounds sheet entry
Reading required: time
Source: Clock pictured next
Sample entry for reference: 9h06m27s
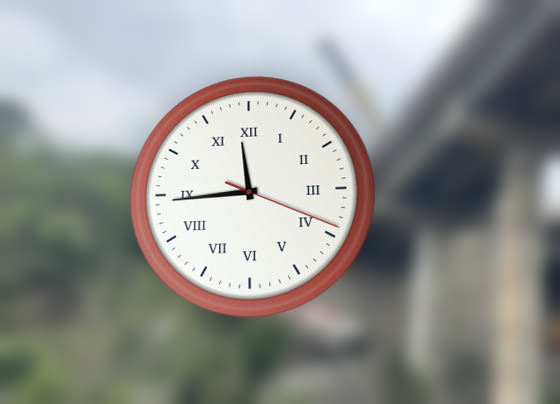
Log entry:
11h44m19s
